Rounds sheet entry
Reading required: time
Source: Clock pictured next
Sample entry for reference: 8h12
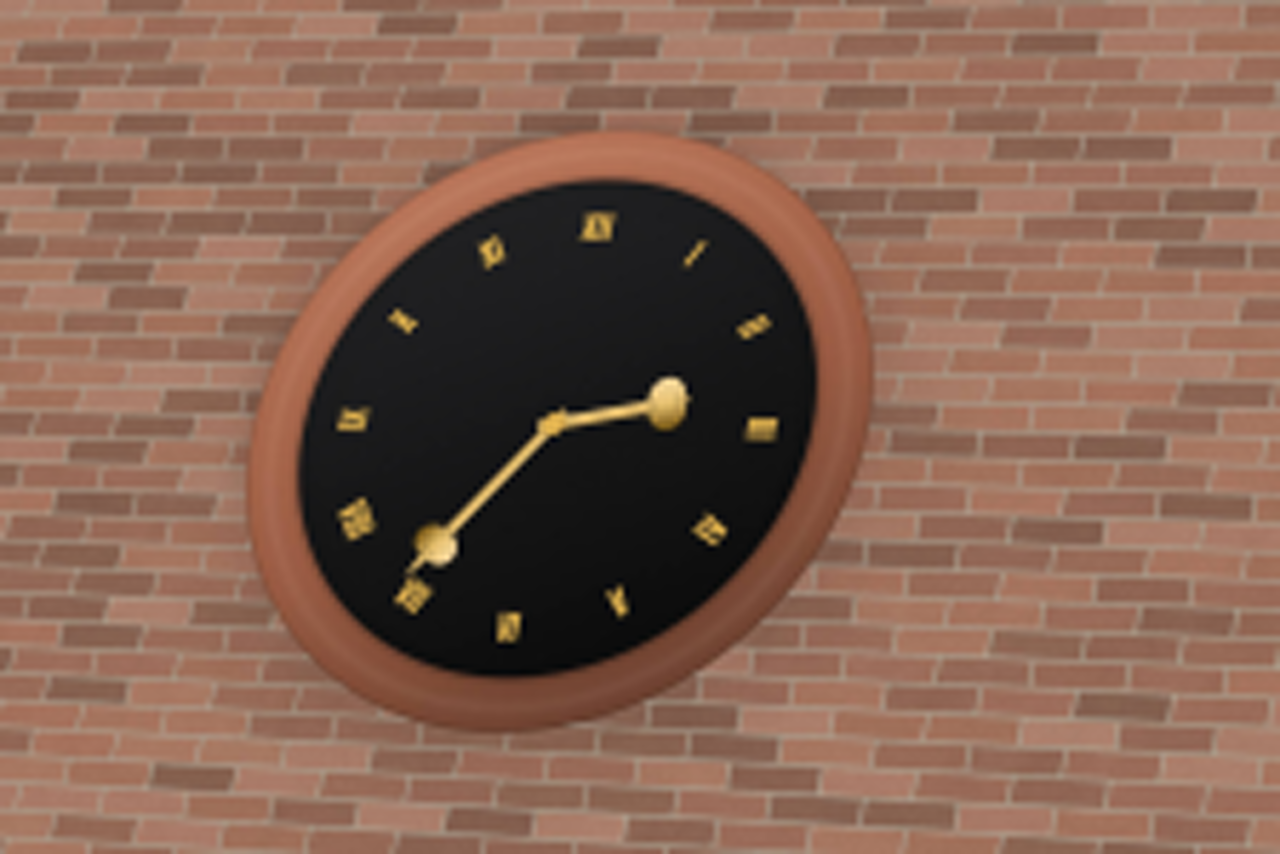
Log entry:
2h36
